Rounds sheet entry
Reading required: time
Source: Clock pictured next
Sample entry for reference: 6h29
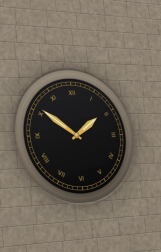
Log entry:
1h51
